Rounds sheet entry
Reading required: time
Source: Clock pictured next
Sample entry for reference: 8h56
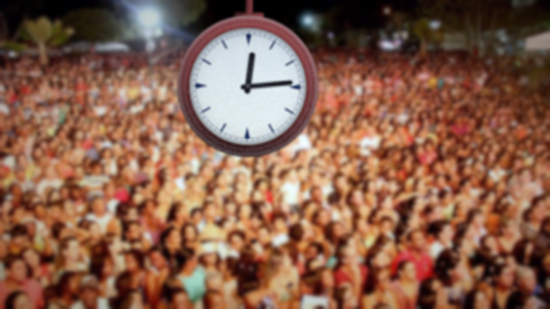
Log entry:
12h14
